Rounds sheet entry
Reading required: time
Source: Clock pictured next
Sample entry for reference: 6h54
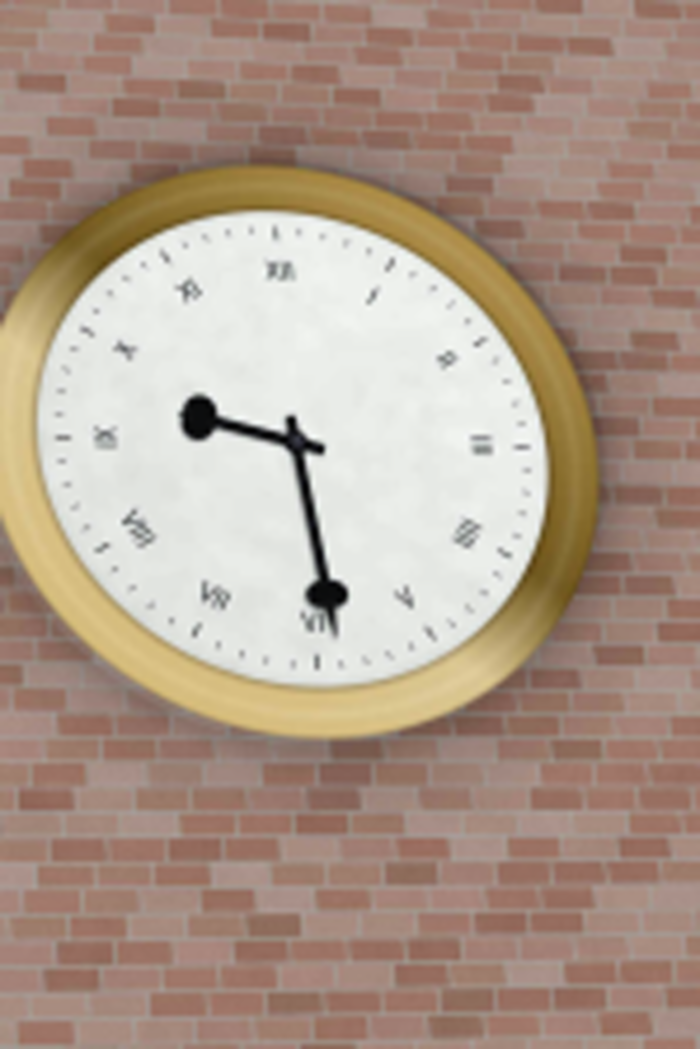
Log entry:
9h29
